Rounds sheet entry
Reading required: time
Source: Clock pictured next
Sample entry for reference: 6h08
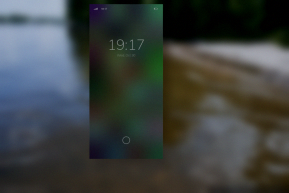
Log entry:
19h17
